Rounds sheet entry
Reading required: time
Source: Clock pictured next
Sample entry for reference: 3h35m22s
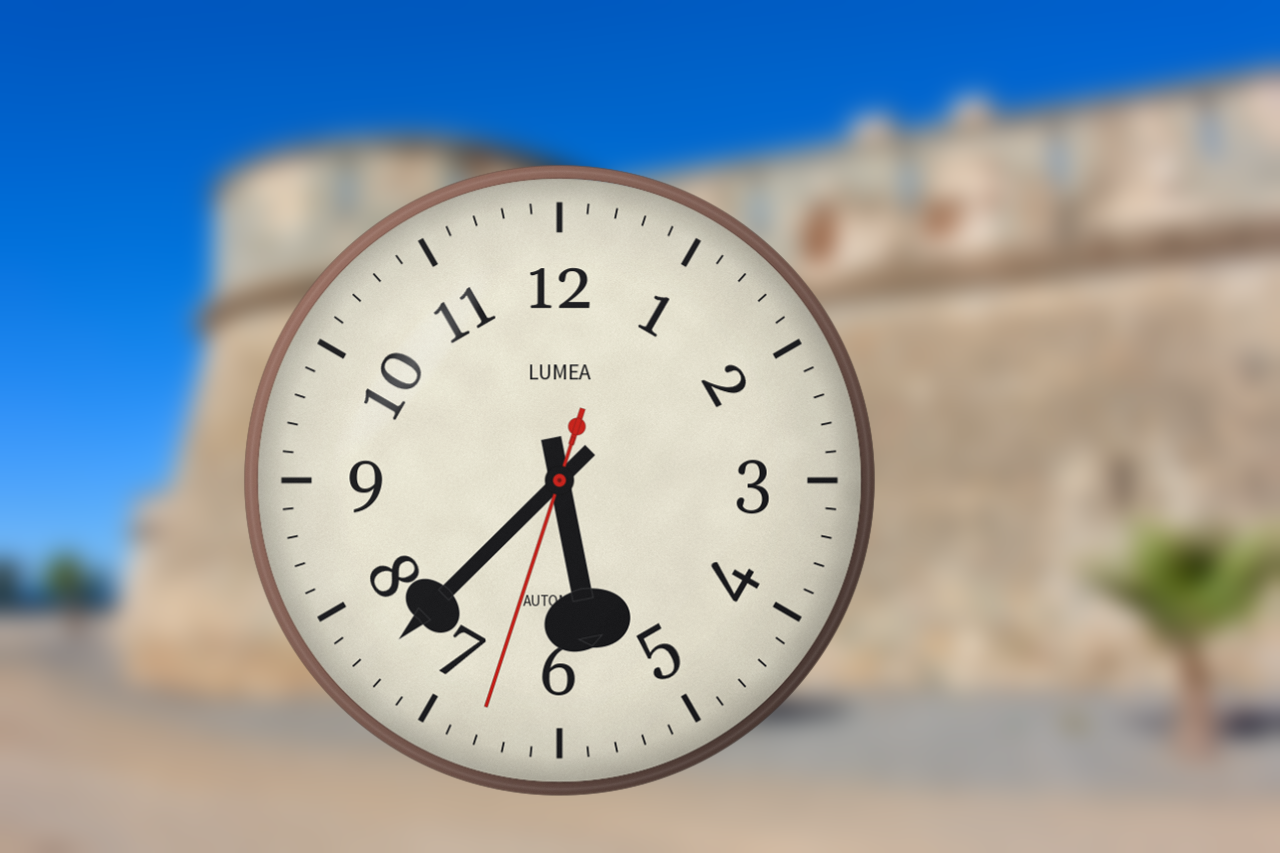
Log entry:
5h37m33s
